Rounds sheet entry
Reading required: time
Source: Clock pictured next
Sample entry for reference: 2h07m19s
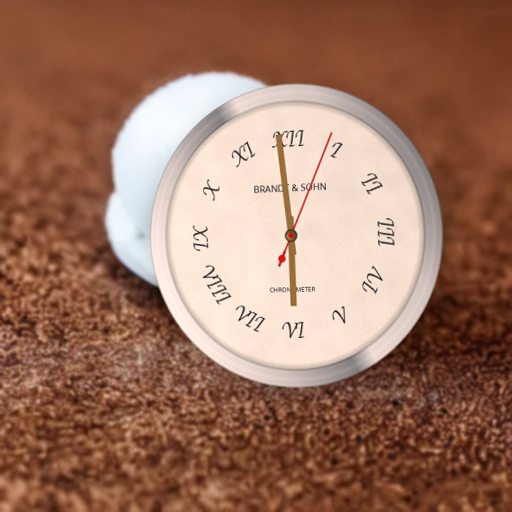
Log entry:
5h59m04s
